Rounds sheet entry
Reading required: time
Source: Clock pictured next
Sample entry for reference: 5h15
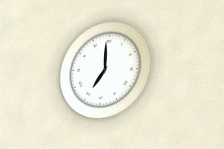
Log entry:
6h59
